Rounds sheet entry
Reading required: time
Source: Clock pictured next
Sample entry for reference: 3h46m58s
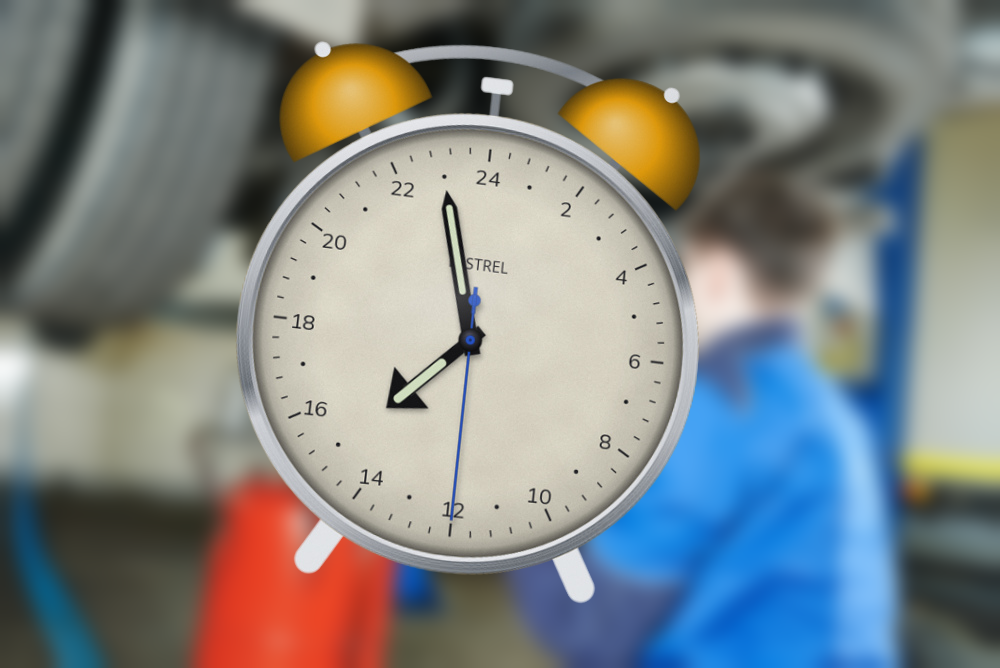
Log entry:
14h57m30s
